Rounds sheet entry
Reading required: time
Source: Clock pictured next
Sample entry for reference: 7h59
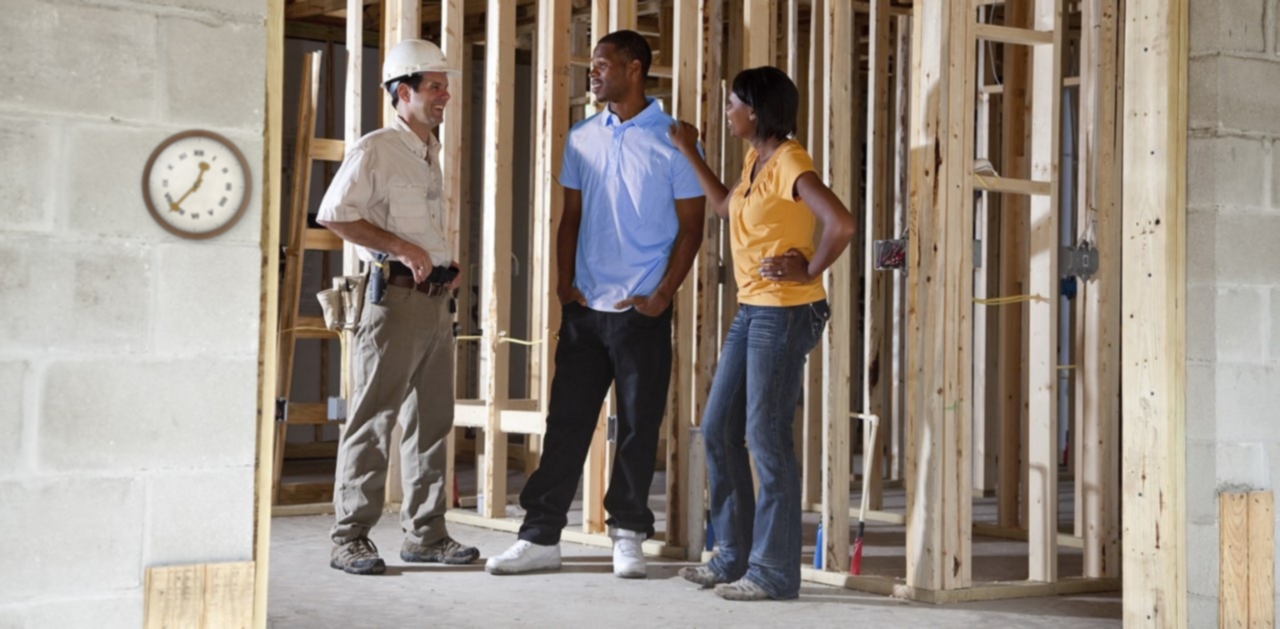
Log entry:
12h37
